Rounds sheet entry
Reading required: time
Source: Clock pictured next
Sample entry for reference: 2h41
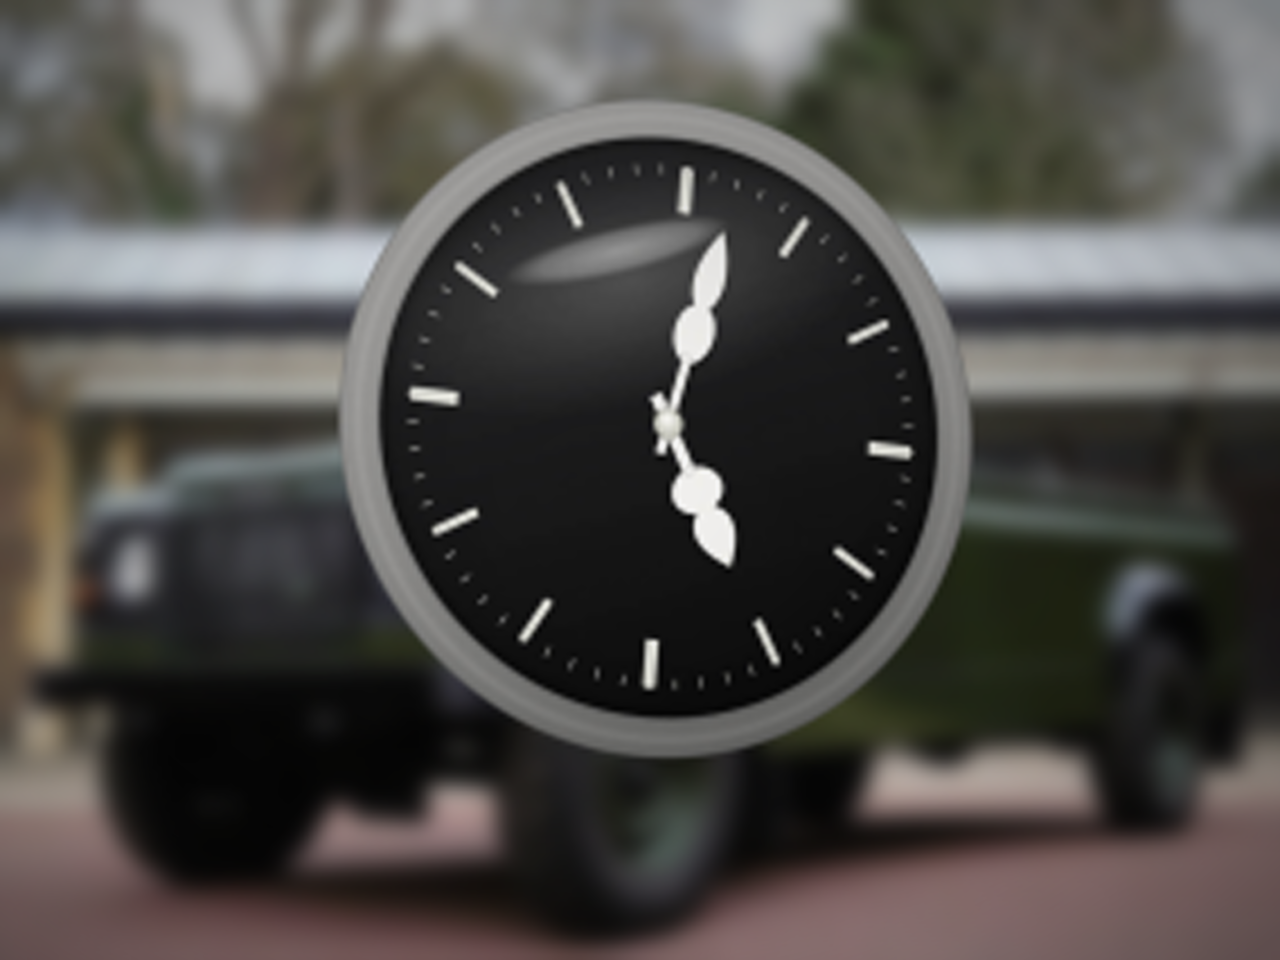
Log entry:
5h02
